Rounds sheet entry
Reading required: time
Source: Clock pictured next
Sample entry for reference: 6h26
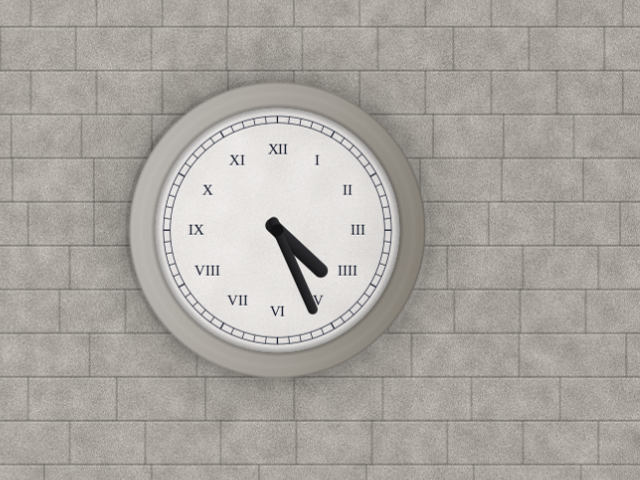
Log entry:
4h26
